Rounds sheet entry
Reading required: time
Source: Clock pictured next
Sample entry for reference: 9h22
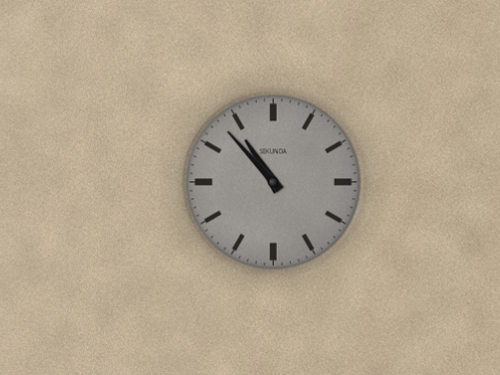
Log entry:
10h53
